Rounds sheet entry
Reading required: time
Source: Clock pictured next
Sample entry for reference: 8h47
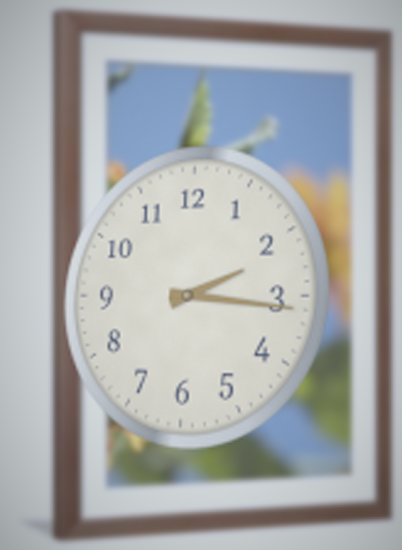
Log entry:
2h16
